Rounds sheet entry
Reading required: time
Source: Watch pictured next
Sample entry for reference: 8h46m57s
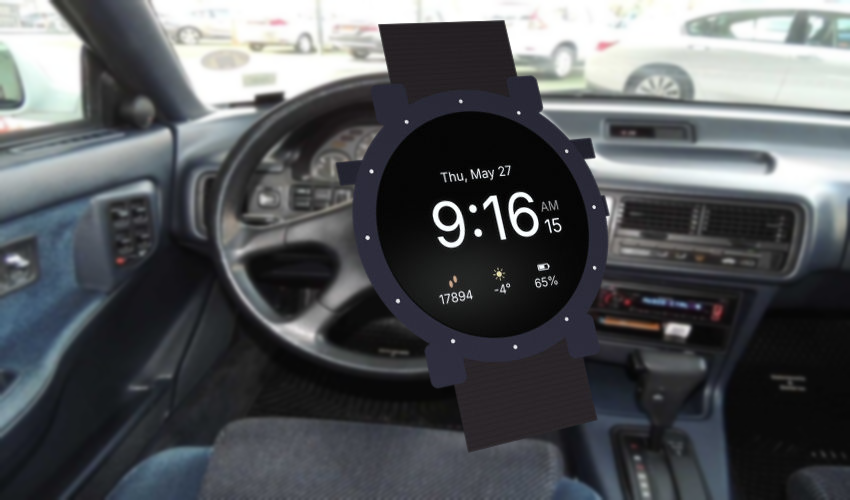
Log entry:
9h16m15s
